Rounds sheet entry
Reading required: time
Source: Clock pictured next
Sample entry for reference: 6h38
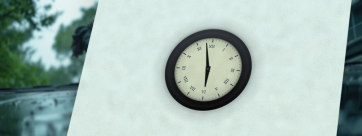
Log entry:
5h58
